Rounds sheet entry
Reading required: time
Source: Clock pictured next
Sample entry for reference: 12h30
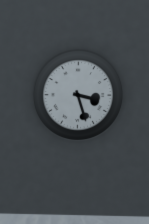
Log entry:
3h27
